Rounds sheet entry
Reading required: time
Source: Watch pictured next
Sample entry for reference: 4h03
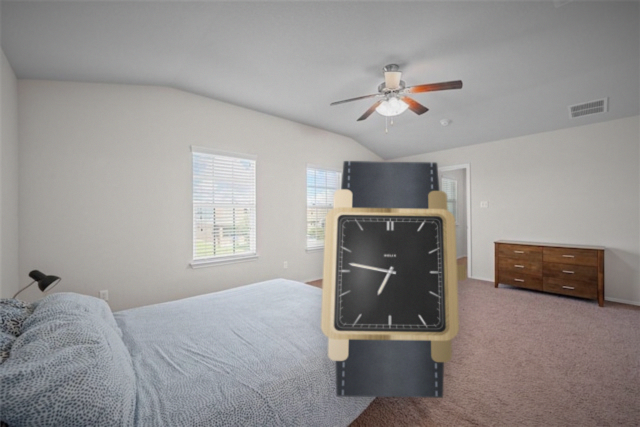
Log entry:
6h47
